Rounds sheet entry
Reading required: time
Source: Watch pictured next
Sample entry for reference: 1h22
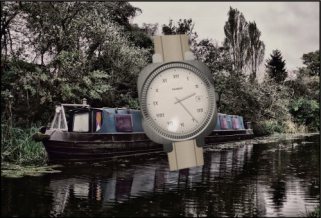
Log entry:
2h24
